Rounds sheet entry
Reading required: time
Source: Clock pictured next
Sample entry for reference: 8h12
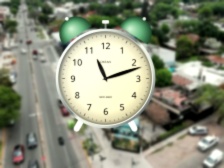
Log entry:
11h12
